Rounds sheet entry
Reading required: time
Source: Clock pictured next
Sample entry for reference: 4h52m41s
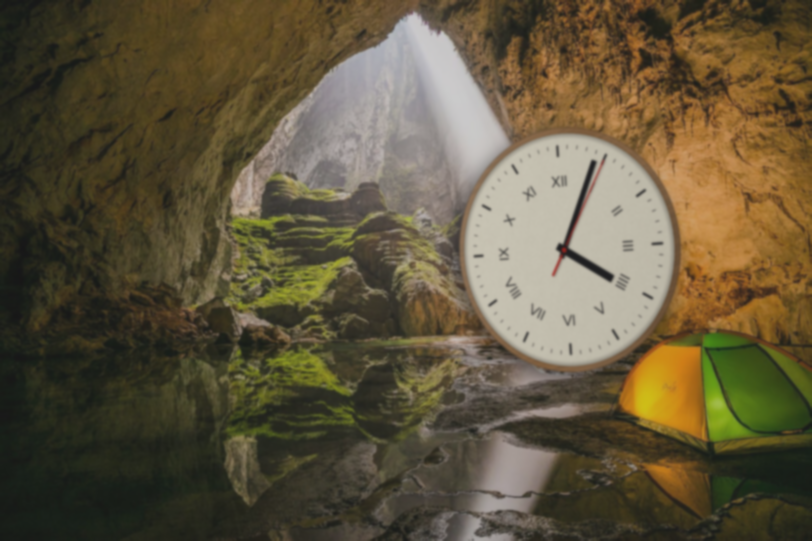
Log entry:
4h04m05s
